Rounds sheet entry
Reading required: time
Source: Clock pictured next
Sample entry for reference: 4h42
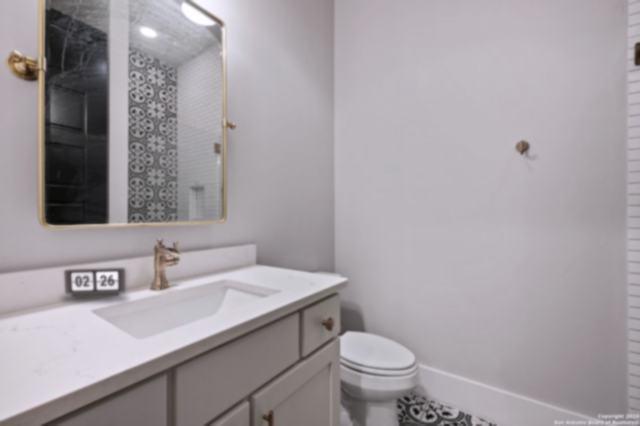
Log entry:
2h26
